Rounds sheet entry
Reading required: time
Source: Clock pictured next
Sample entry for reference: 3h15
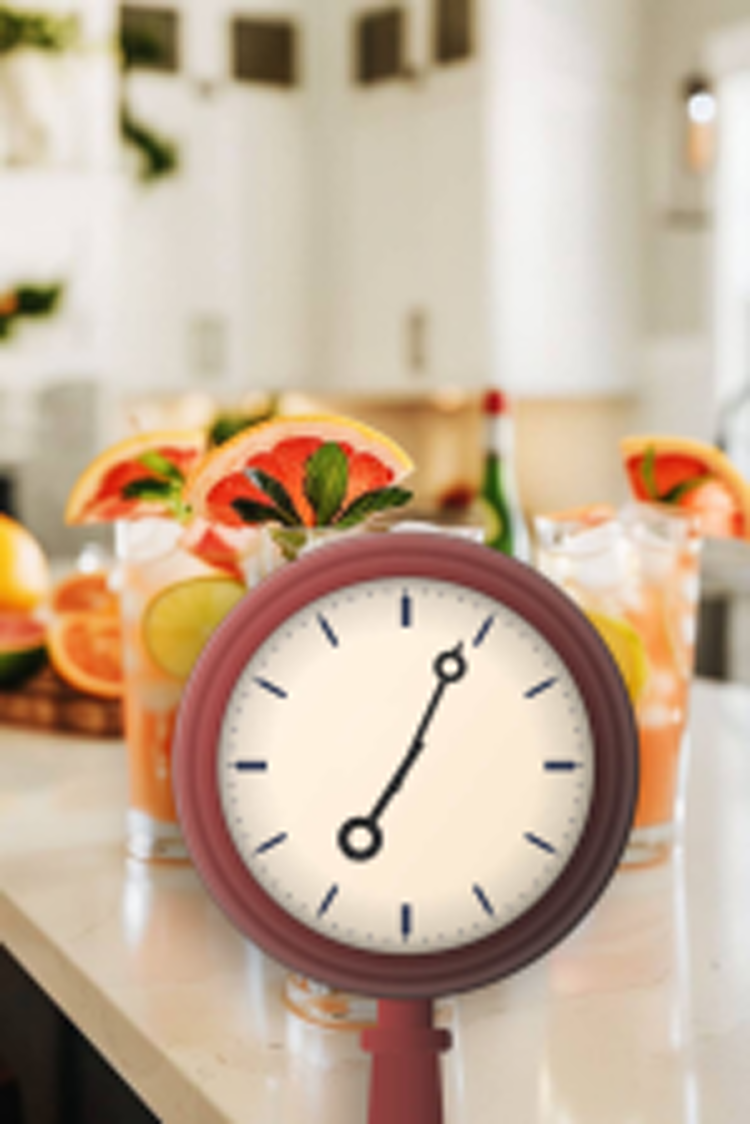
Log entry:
7h04
